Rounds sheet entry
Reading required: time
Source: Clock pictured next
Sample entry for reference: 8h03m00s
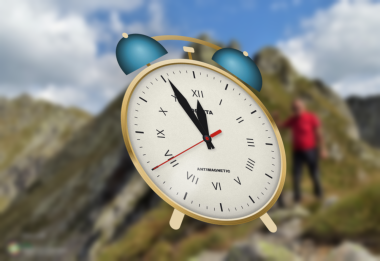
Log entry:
11h55m40s
